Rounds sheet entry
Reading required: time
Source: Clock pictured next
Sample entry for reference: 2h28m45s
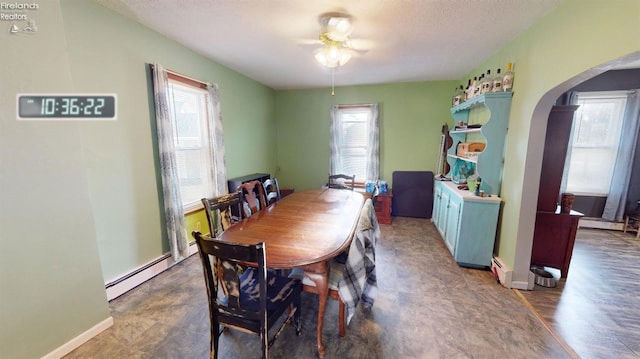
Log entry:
10h36m22s
